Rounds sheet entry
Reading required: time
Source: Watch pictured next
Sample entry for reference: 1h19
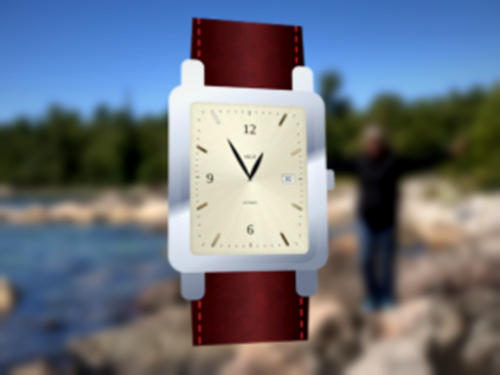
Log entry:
12h55
